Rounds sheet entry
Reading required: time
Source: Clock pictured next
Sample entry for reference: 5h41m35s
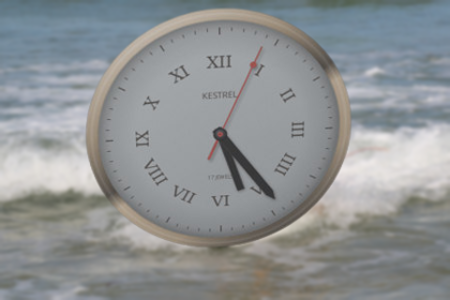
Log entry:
5h24m04s
